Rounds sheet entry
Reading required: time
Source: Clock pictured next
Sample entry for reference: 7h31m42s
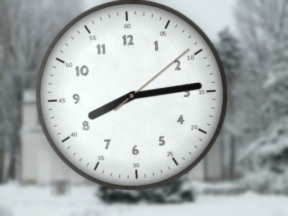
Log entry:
8h14m09s
